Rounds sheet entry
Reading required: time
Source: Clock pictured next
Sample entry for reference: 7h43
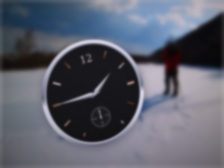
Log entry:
1h45
